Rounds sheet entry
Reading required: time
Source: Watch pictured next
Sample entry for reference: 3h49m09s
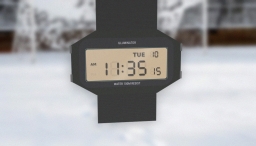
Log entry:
11h35m15s
